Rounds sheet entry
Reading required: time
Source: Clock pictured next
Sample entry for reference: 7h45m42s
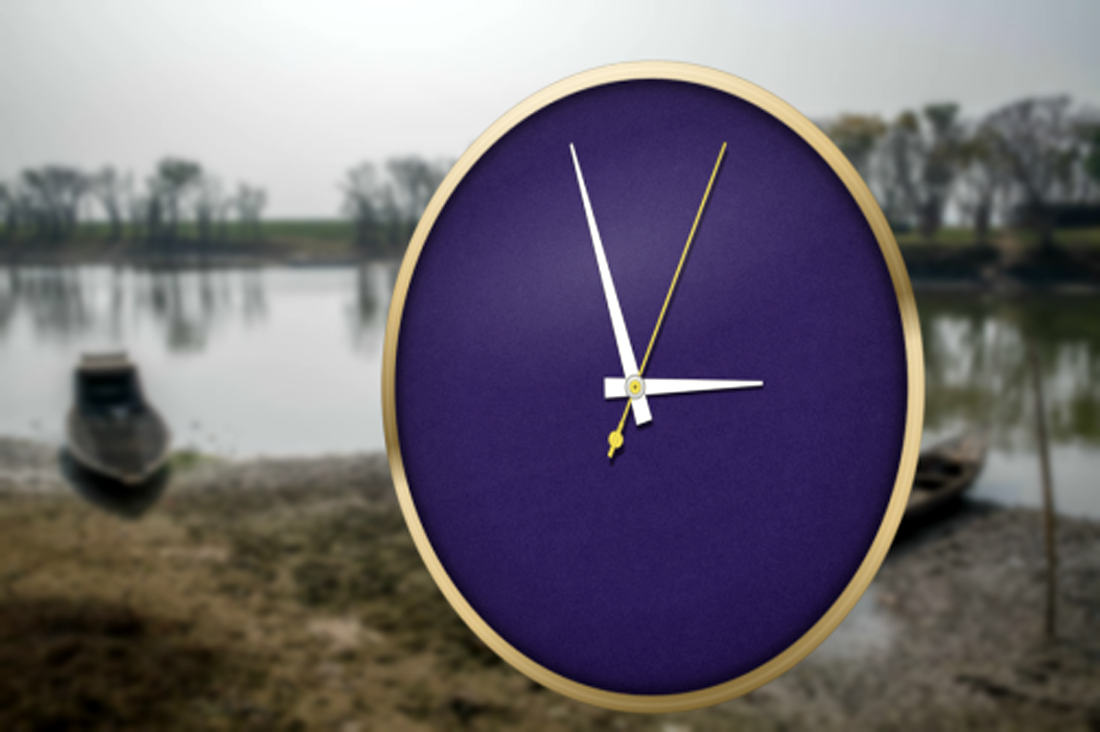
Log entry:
2h57m04s
